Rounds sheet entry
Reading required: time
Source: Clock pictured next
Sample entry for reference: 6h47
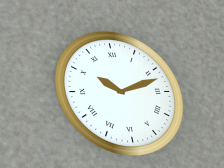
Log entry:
10h12
